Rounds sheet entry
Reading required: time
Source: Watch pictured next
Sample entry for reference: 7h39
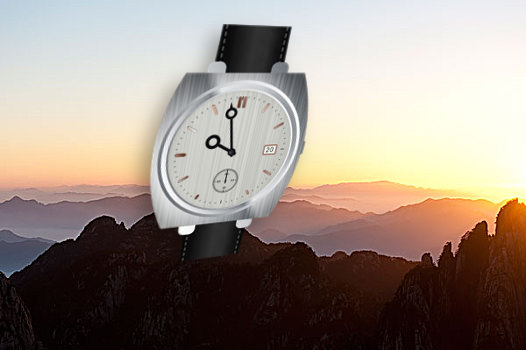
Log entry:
9h58
